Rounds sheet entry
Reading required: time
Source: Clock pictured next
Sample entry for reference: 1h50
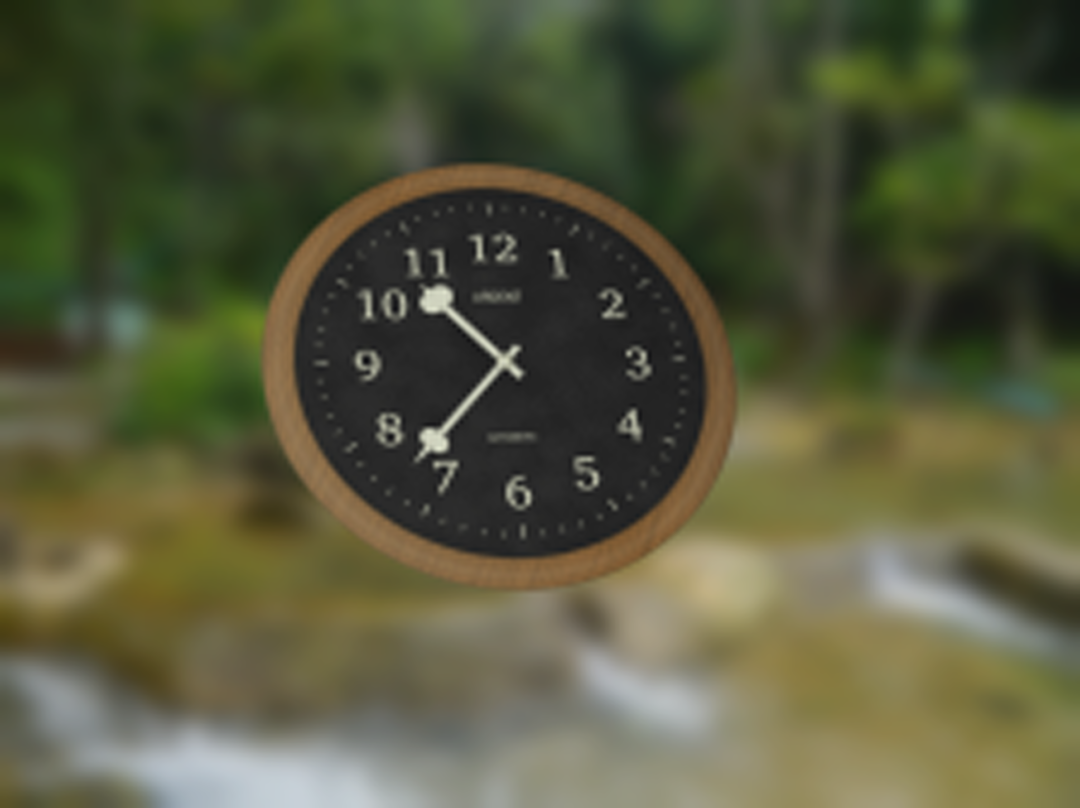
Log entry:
10h37
